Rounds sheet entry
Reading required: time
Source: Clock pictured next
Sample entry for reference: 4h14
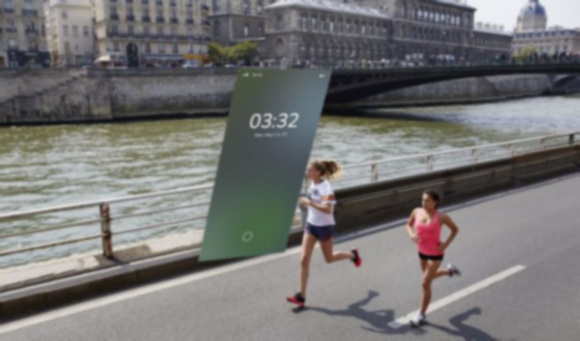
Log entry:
3h32
